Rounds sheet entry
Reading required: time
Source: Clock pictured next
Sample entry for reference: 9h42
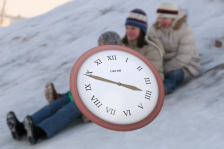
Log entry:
3h49
